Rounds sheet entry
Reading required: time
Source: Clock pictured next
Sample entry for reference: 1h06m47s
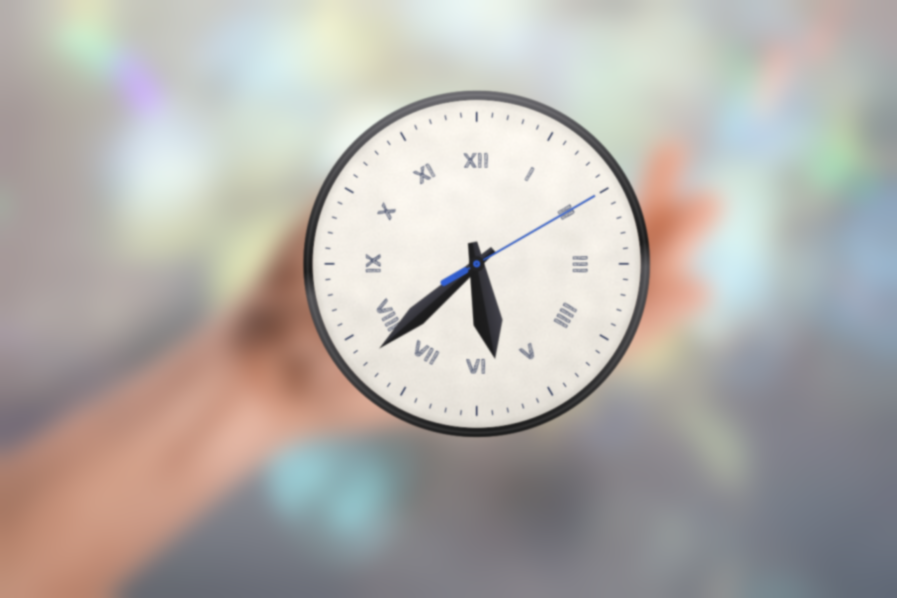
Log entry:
5h38m10s
